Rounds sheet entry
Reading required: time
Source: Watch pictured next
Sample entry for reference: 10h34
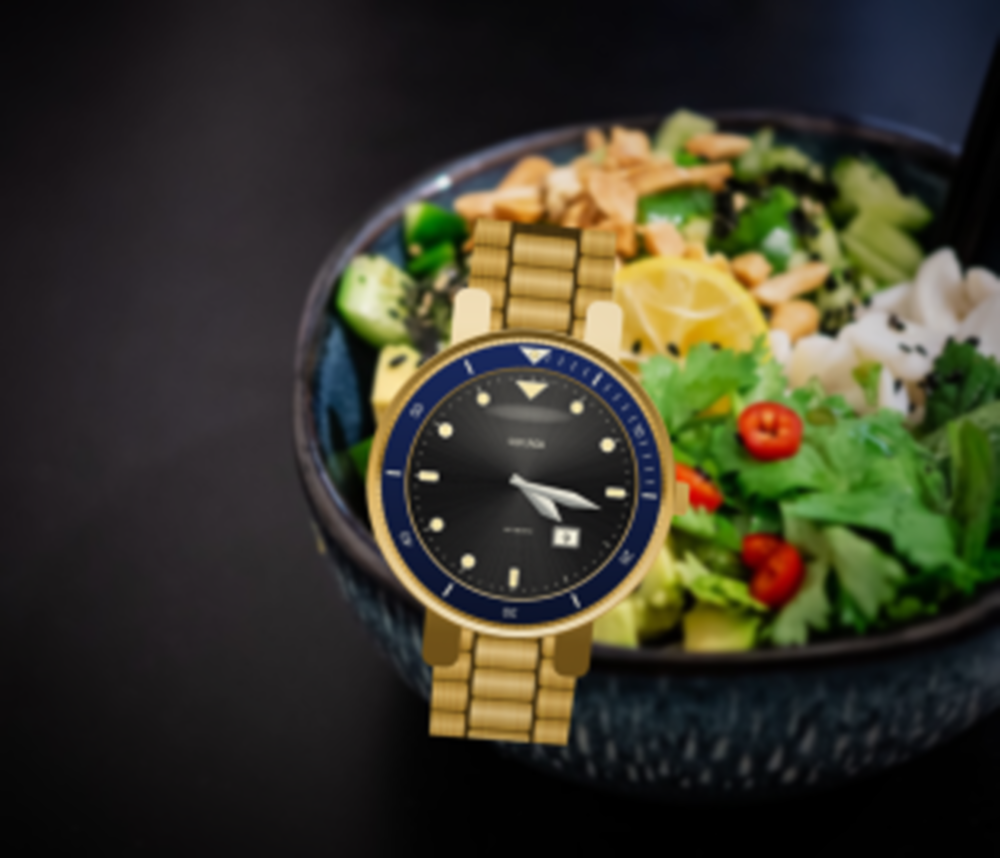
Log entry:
4h17
